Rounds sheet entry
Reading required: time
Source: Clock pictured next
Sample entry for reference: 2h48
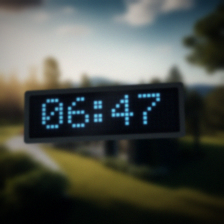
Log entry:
6h47
